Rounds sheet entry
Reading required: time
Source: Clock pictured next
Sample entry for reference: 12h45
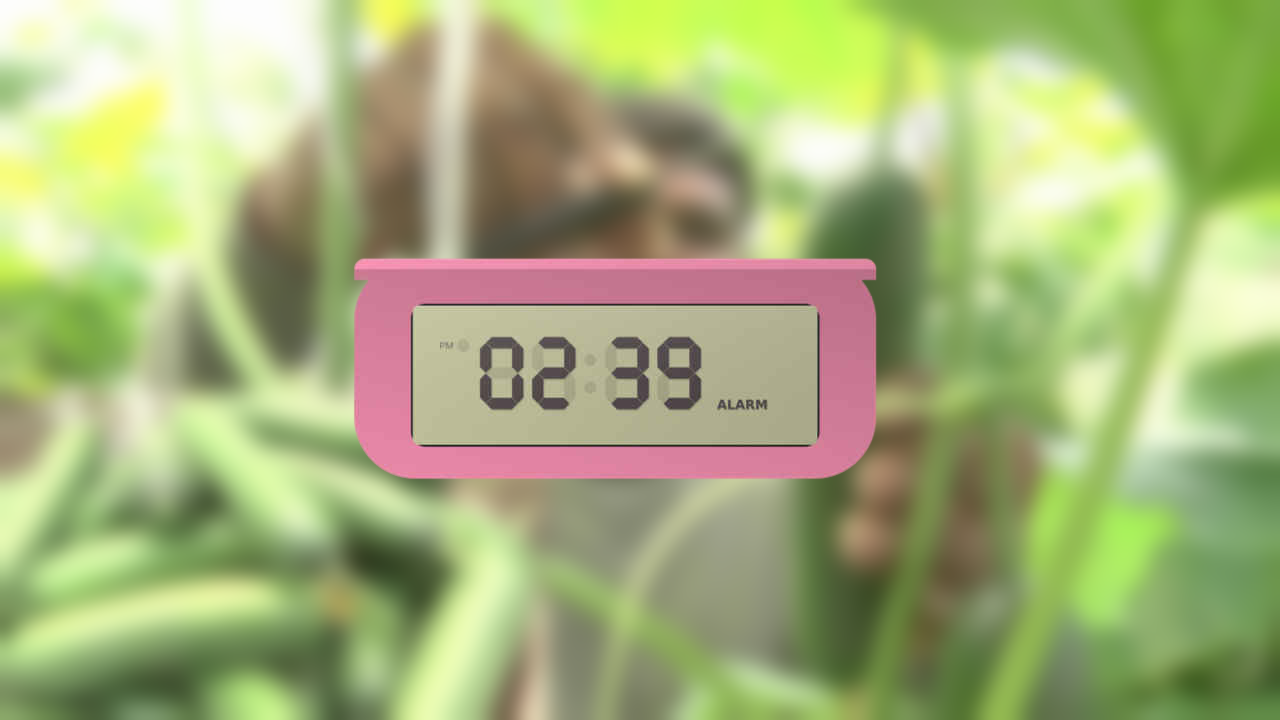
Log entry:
2h39
